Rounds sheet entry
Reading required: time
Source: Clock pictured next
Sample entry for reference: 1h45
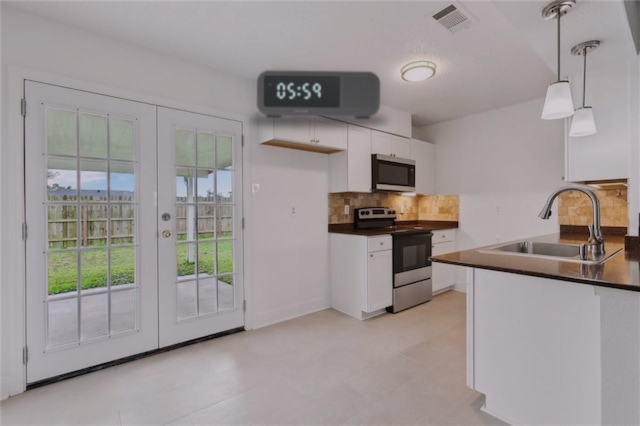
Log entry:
5h59
